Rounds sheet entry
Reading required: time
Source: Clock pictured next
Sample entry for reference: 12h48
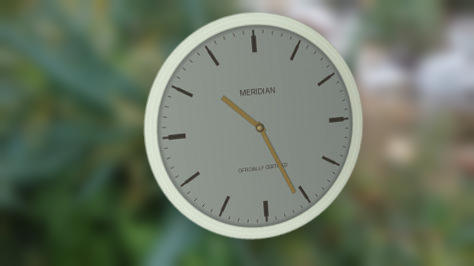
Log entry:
10h26
